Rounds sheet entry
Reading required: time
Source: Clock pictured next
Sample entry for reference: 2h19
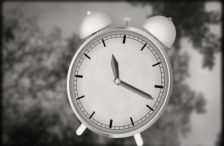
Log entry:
11h18
